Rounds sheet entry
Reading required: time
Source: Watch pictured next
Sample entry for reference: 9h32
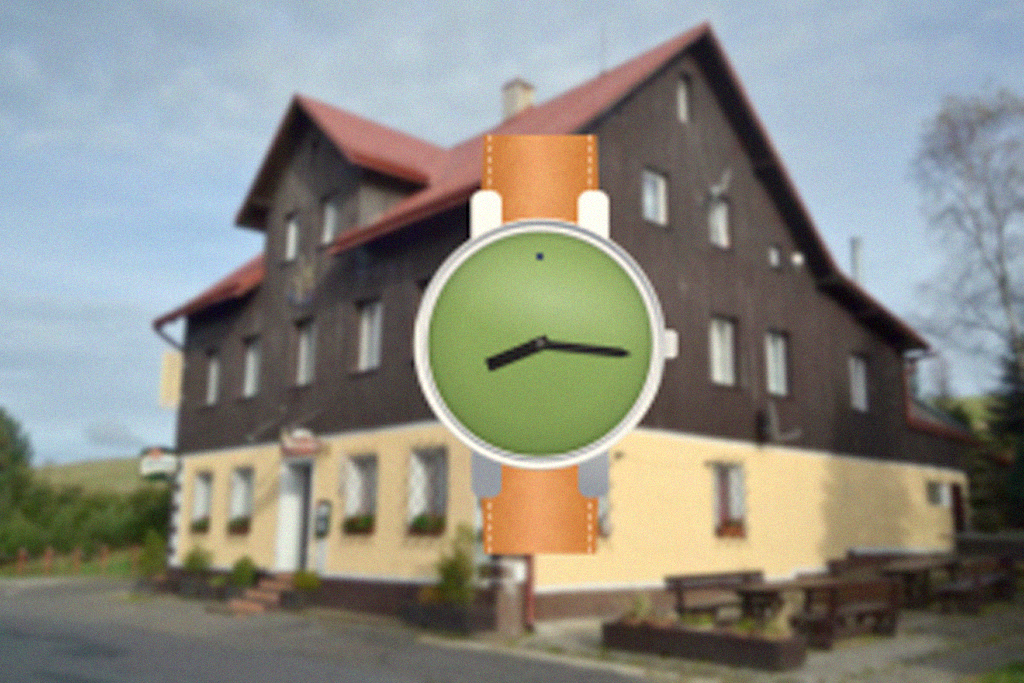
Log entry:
8h16
